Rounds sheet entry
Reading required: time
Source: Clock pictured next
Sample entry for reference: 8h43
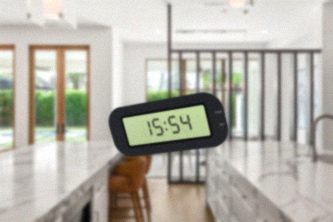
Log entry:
15h54
